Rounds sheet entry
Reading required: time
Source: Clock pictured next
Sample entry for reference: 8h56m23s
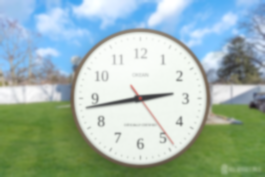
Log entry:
2h43m24s
